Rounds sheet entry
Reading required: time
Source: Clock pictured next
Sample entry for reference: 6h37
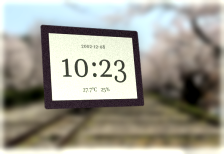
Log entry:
10h23
